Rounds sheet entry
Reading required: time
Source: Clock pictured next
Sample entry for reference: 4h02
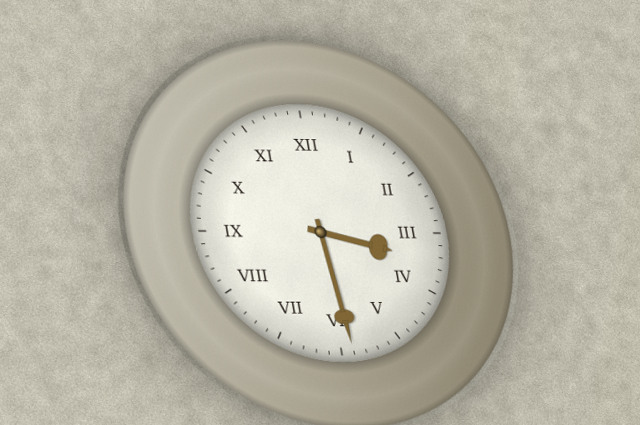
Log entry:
3h29
